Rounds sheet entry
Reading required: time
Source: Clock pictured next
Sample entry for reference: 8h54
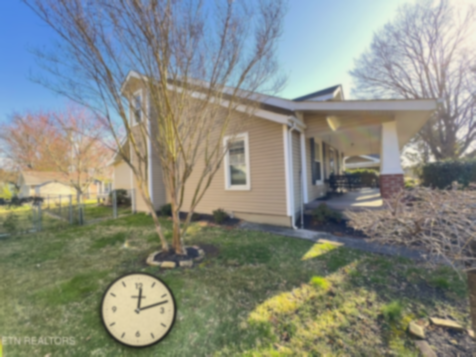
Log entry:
12h12
